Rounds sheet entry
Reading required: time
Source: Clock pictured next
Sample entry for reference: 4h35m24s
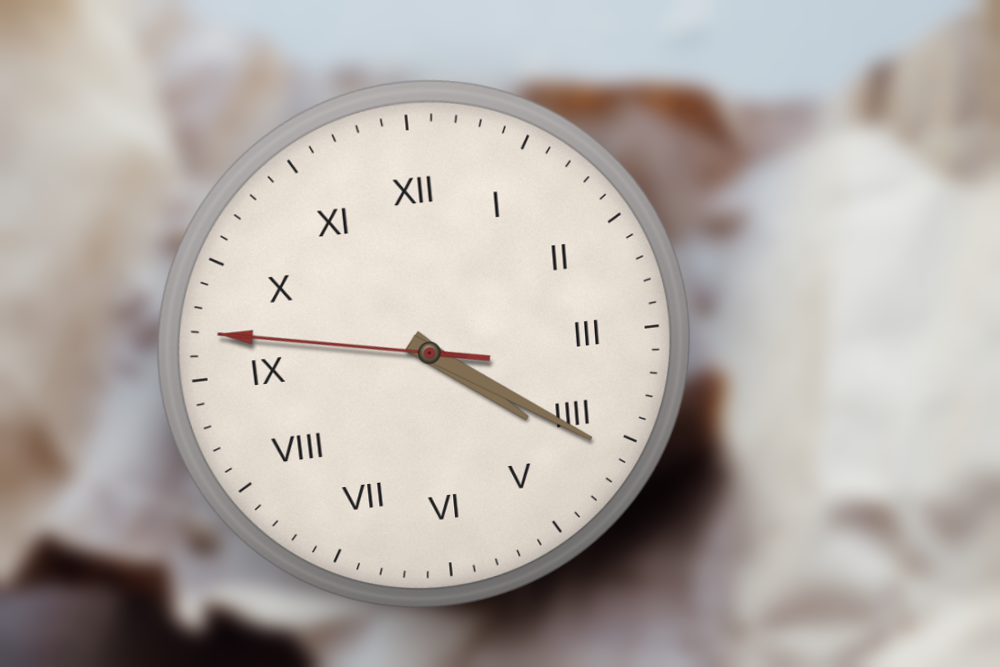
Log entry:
4h20m47s
